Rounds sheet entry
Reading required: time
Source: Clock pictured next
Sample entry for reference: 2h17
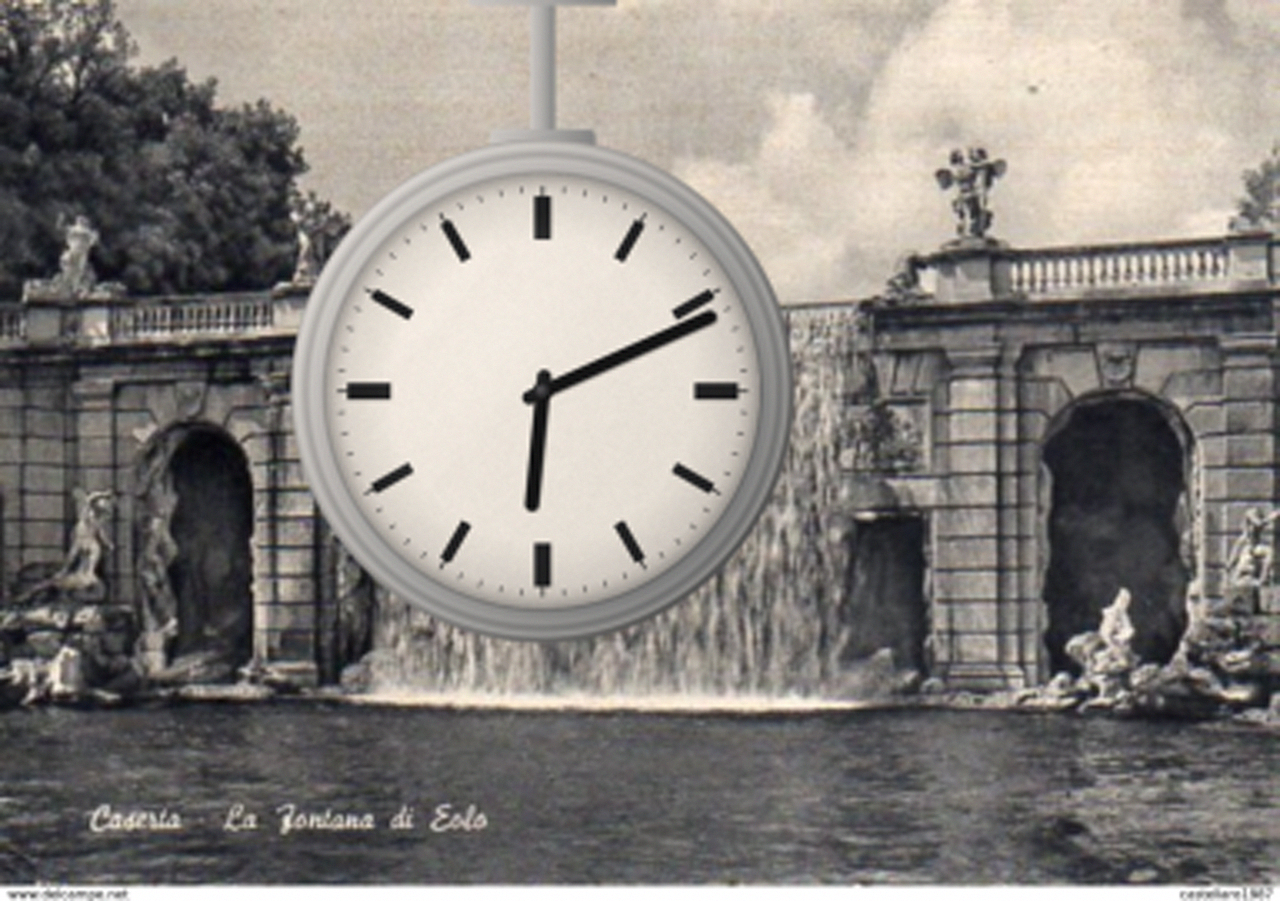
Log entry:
6h11
